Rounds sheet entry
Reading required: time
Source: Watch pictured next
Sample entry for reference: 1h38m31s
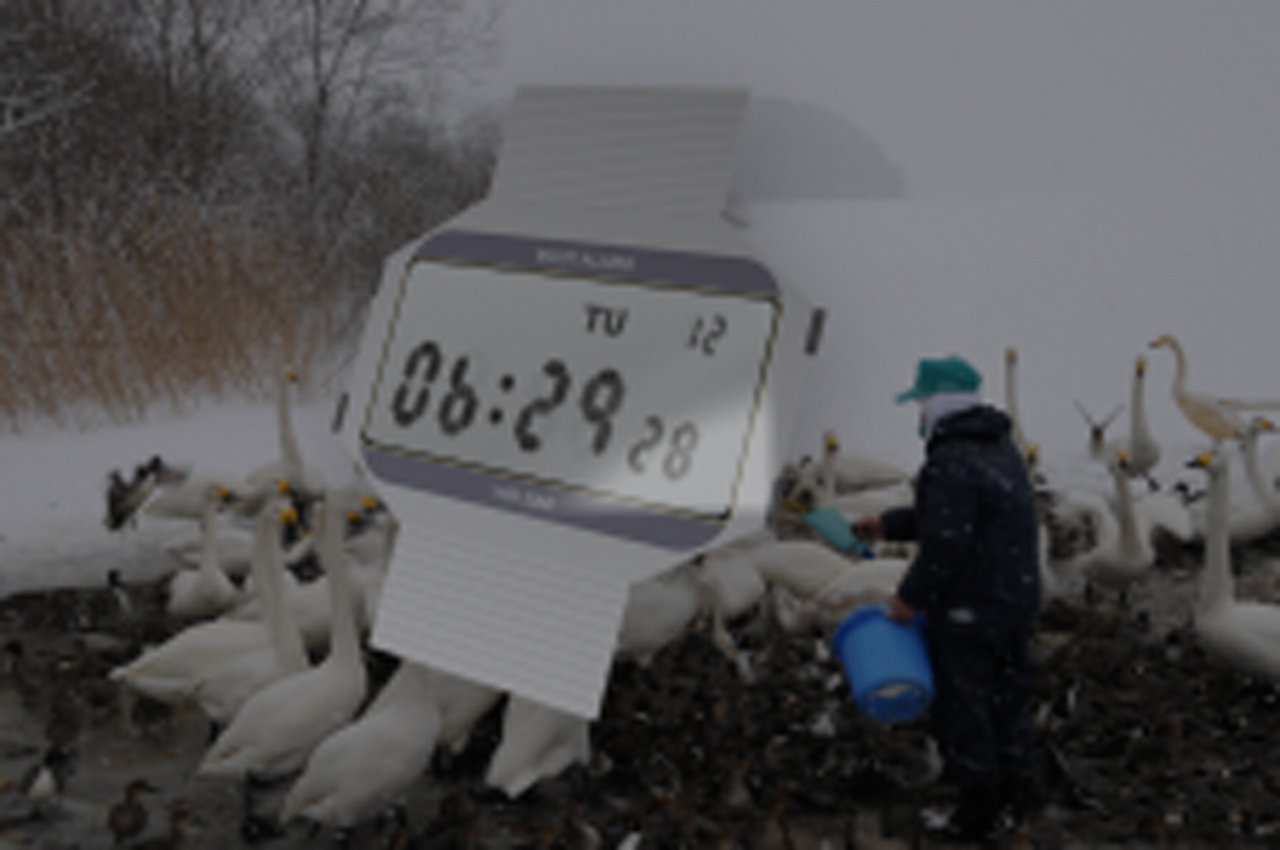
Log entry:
6h29m28s
